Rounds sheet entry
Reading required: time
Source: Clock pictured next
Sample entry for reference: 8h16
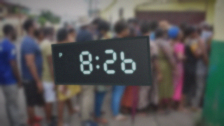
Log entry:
8h26
